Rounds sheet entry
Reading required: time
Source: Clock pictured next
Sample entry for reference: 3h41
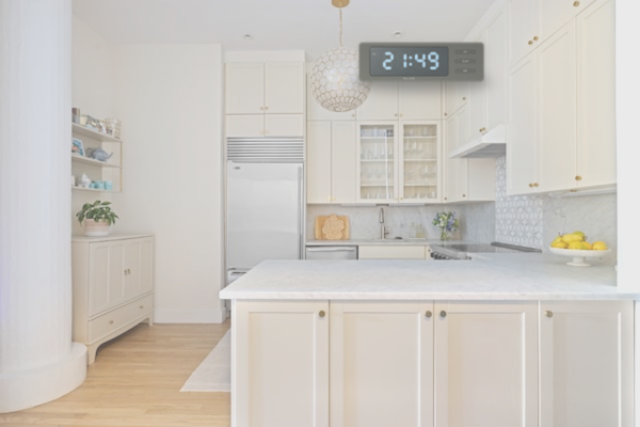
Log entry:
21h49
